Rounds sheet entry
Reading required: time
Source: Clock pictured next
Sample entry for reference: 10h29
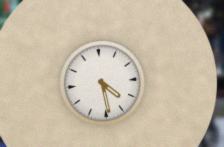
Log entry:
4h29
